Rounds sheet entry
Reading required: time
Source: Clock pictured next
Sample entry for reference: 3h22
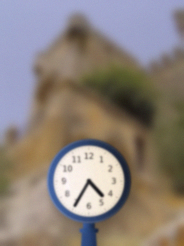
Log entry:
4h35
